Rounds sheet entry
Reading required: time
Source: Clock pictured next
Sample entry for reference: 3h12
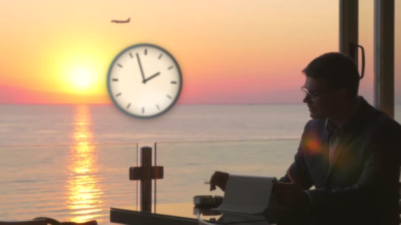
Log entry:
1h57
